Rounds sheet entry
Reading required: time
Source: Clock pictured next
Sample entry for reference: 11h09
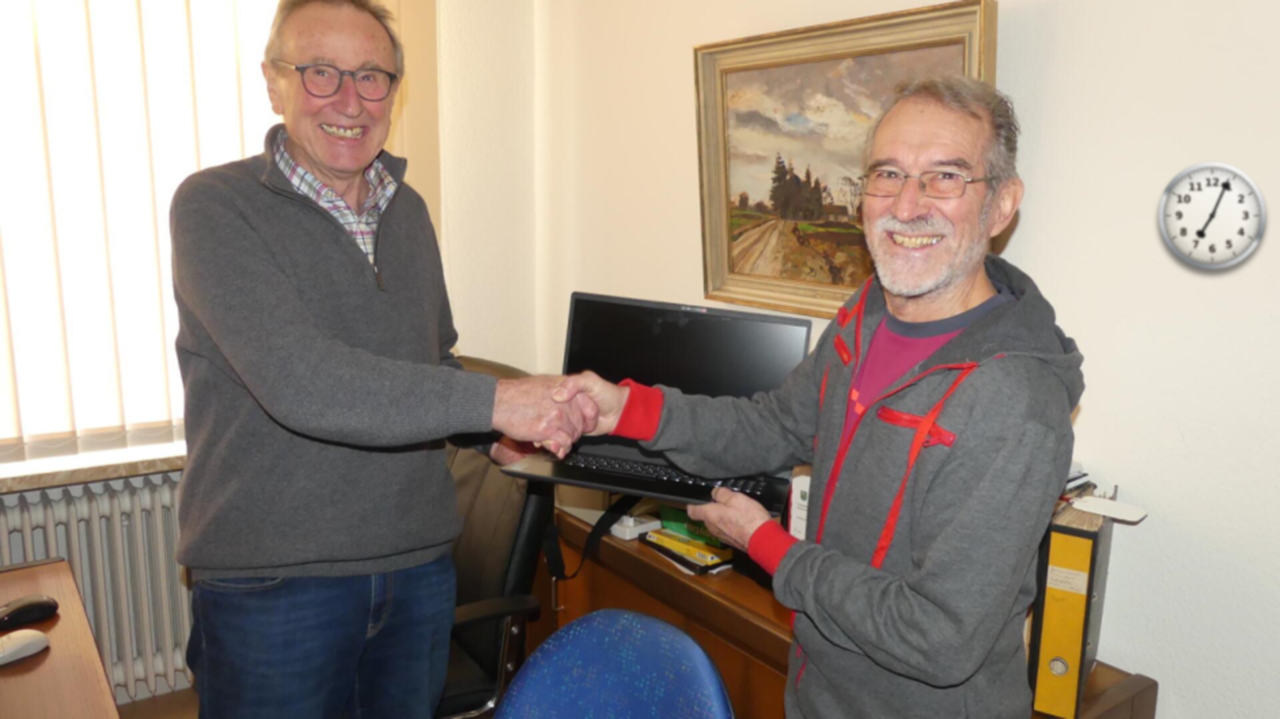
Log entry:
7h04
